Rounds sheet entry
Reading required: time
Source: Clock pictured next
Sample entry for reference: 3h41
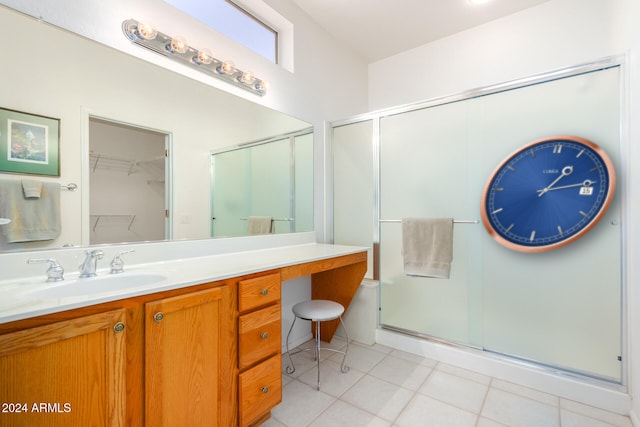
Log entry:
1h13
